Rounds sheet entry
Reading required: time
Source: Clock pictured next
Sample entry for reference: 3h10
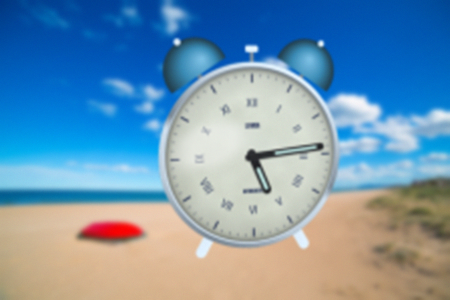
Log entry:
5h14
